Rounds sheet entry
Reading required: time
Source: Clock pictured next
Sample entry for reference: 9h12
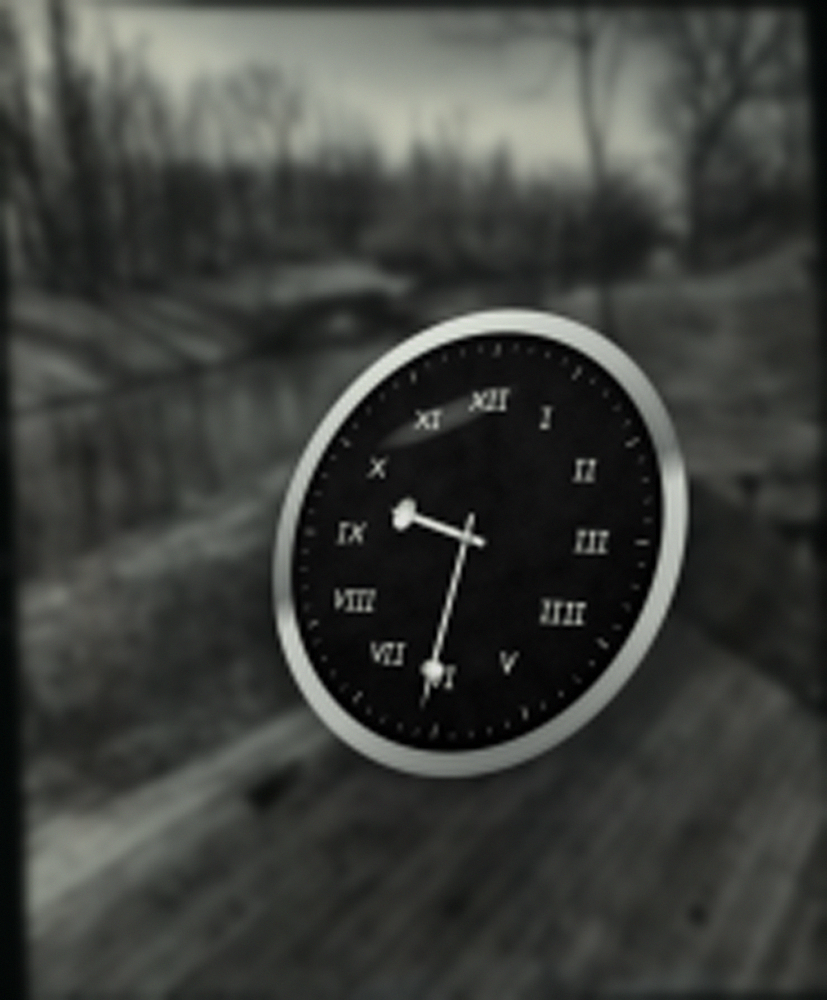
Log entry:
9h31
